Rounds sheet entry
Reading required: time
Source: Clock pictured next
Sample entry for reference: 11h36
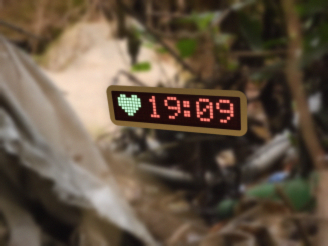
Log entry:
19h09
